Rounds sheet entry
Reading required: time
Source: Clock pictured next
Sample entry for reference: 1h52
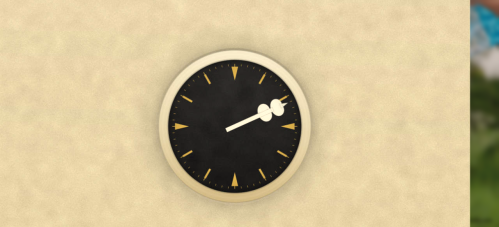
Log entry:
2h11
